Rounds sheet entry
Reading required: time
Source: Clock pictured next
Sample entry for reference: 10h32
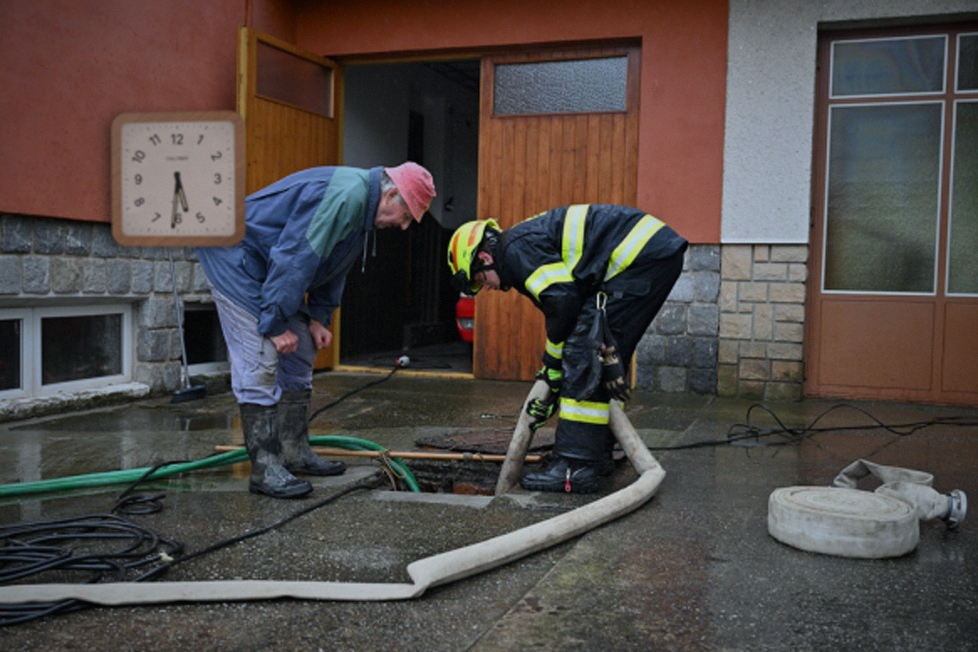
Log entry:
5h31
